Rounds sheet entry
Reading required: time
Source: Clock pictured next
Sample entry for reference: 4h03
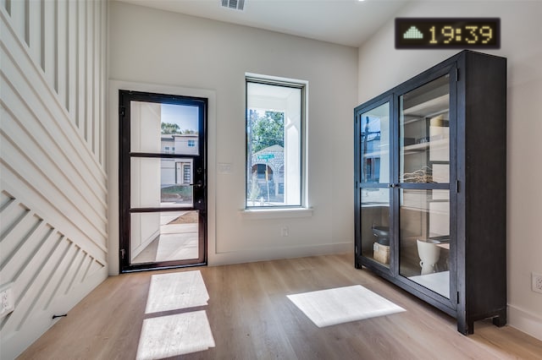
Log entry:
19h39
